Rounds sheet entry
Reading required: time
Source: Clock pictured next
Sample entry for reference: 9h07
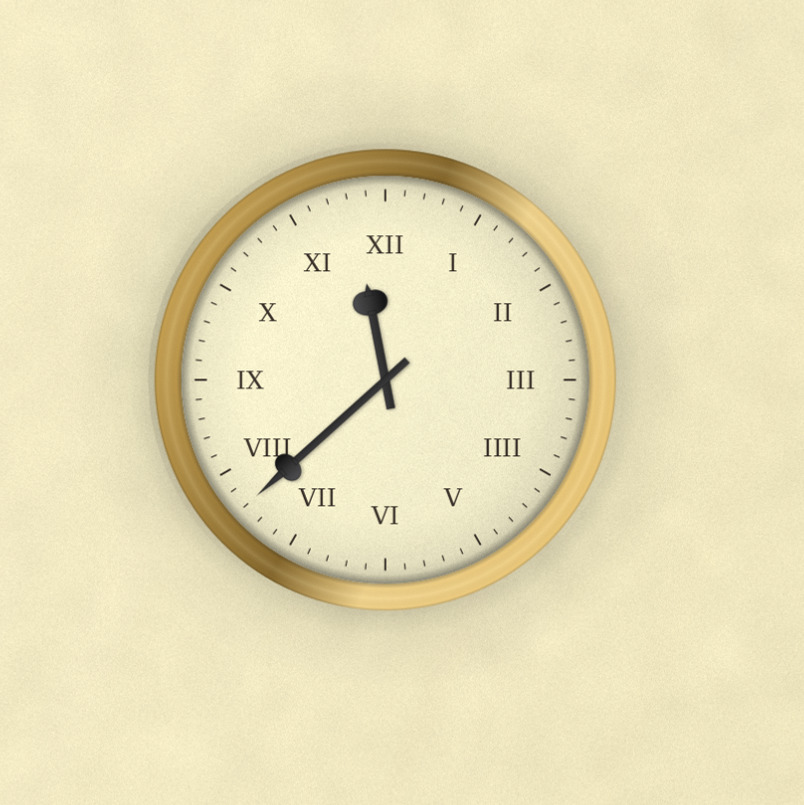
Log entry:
11h38
